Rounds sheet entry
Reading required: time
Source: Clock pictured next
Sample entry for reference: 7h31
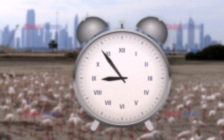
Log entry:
8h54
